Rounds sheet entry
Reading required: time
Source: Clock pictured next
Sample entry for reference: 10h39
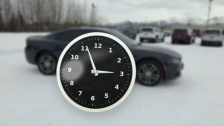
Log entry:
2h56
